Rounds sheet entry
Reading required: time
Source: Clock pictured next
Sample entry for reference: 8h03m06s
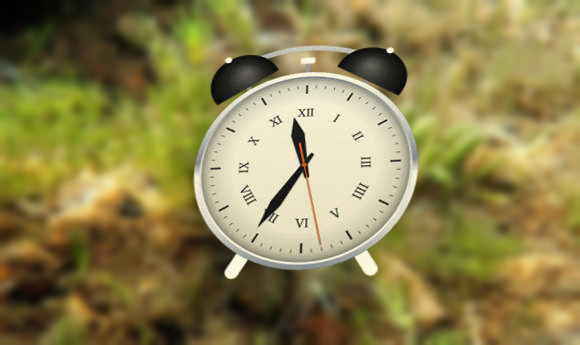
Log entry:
11h35m28s
